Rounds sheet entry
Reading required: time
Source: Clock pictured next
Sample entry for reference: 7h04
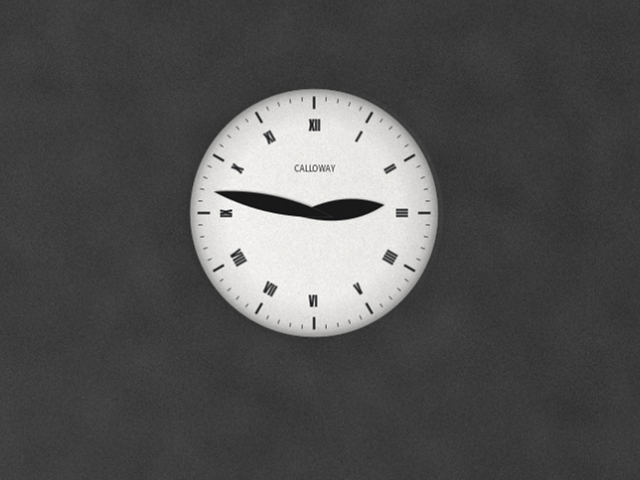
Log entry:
2h47
